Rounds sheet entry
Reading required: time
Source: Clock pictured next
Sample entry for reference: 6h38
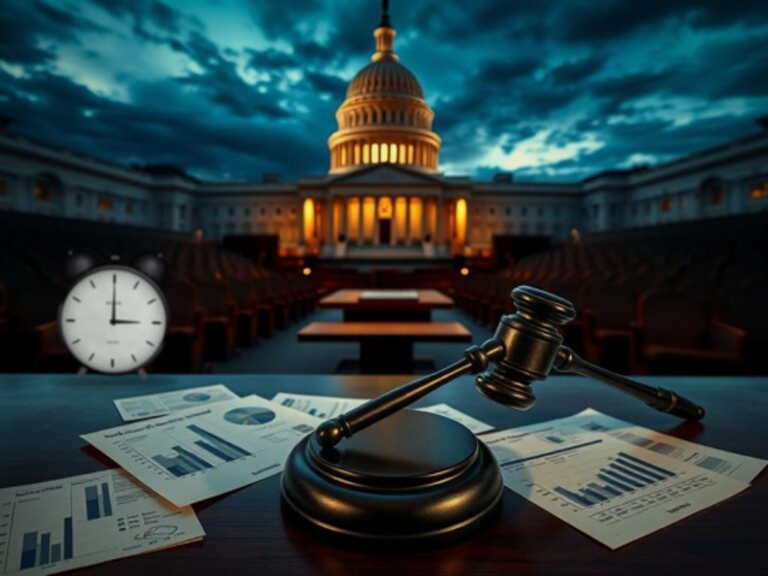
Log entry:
3h00
